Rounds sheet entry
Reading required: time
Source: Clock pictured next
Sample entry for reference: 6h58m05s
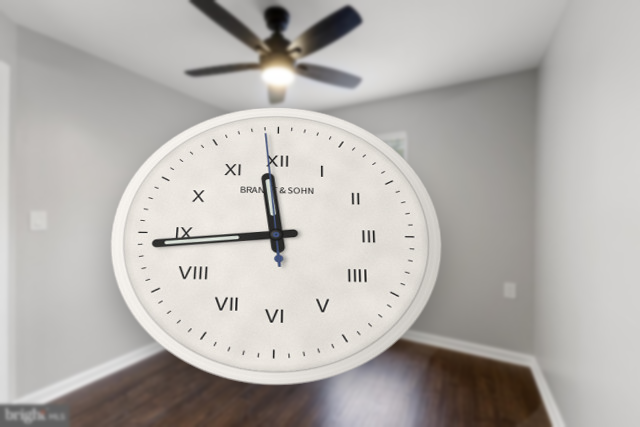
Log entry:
11h43m59s
